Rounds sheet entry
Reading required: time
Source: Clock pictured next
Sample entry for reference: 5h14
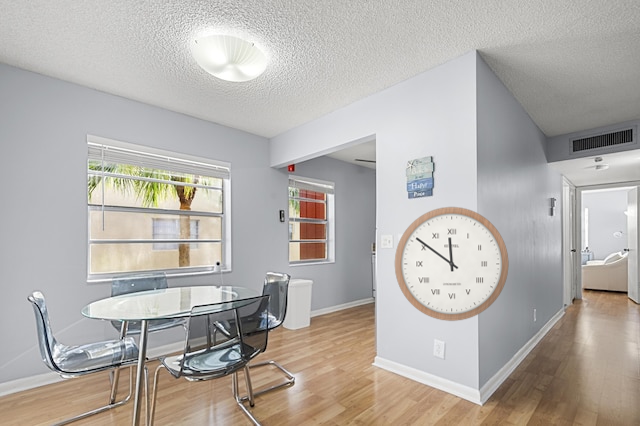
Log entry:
11h51
